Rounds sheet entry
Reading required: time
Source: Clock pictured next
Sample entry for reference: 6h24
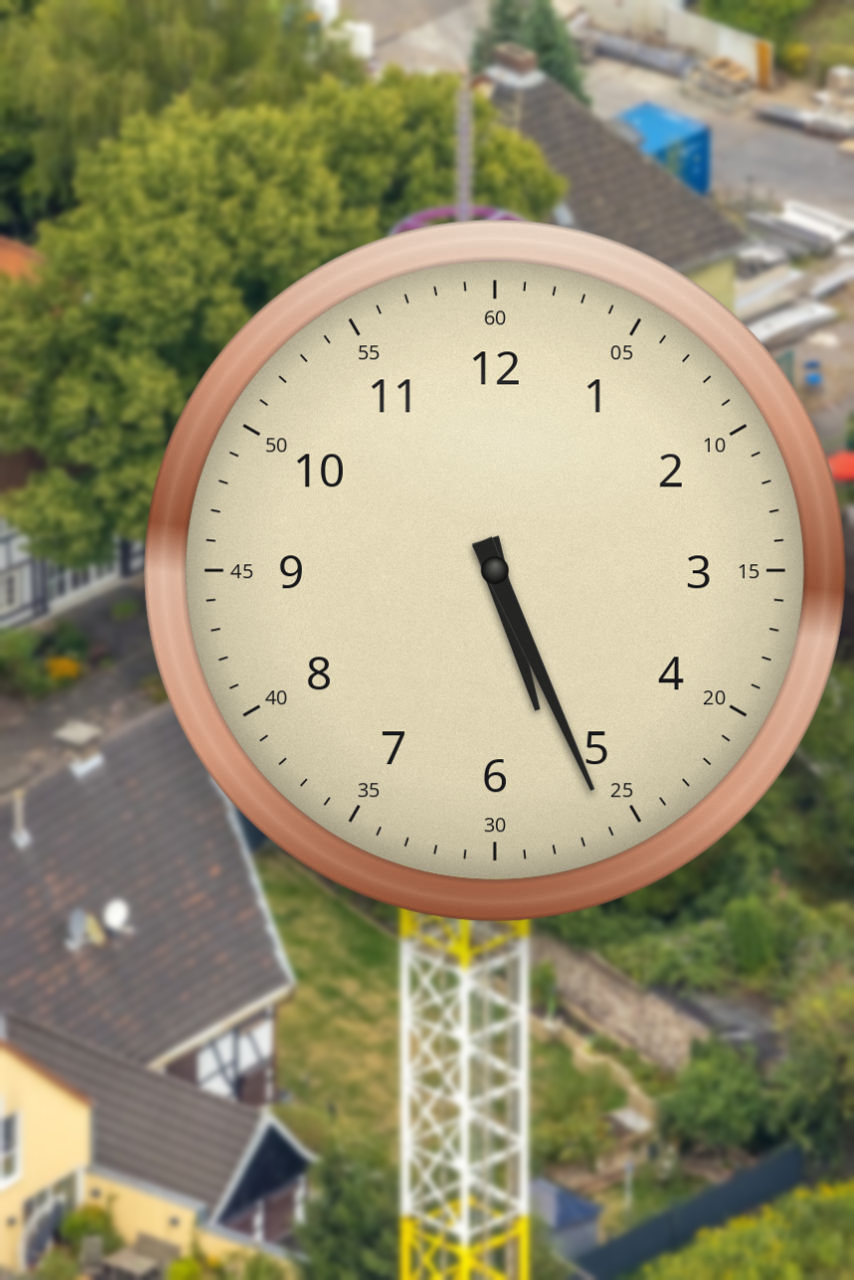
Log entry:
5h26
